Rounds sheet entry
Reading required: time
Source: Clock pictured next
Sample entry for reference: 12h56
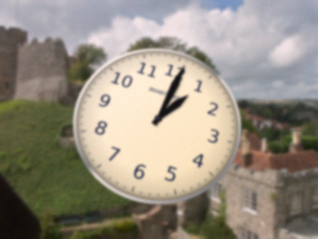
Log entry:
1h01
